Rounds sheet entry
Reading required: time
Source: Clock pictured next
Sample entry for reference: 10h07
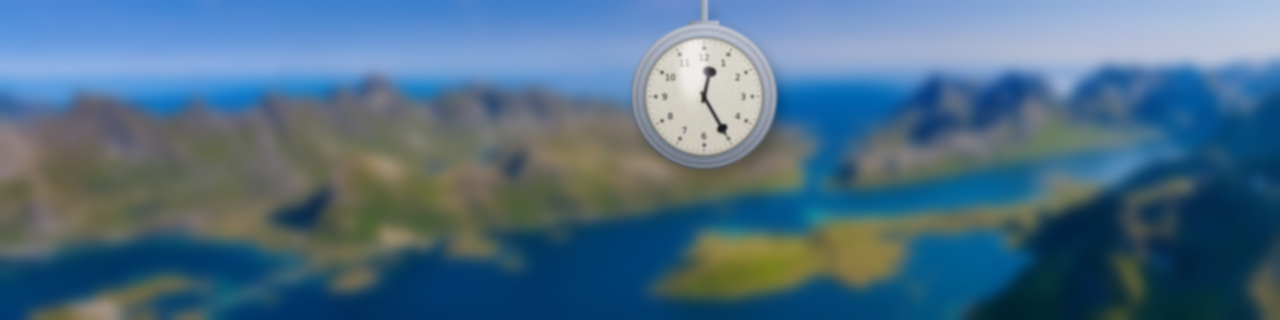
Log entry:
12h25
